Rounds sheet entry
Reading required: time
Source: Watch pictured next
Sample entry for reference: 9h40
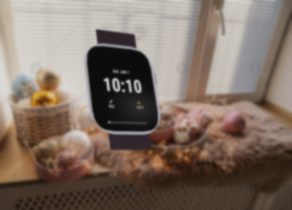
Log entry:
10h10
